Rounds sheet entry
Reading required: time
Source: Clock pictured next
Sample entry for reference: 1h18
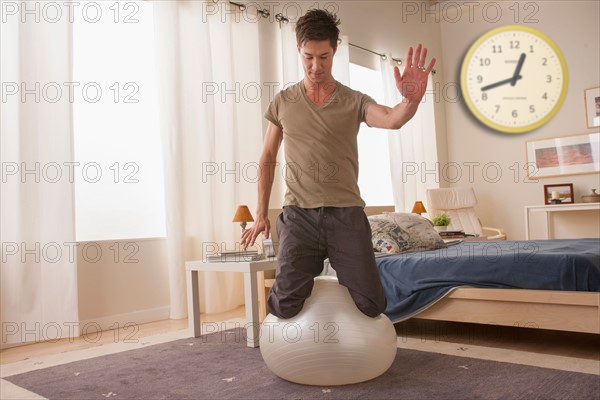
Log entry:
12h42
